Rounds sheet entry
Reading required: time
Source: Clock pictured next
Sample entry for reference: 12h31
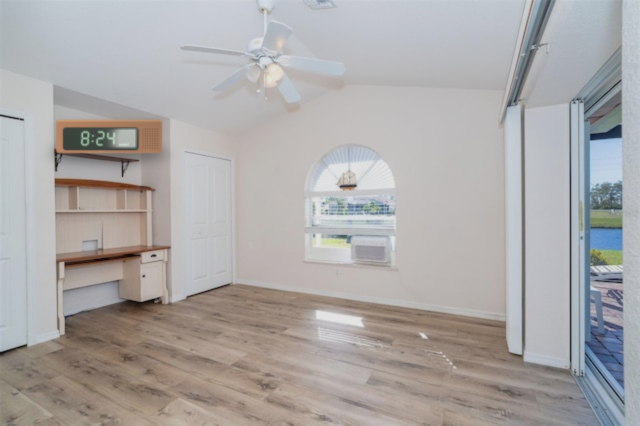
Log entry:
8h24
